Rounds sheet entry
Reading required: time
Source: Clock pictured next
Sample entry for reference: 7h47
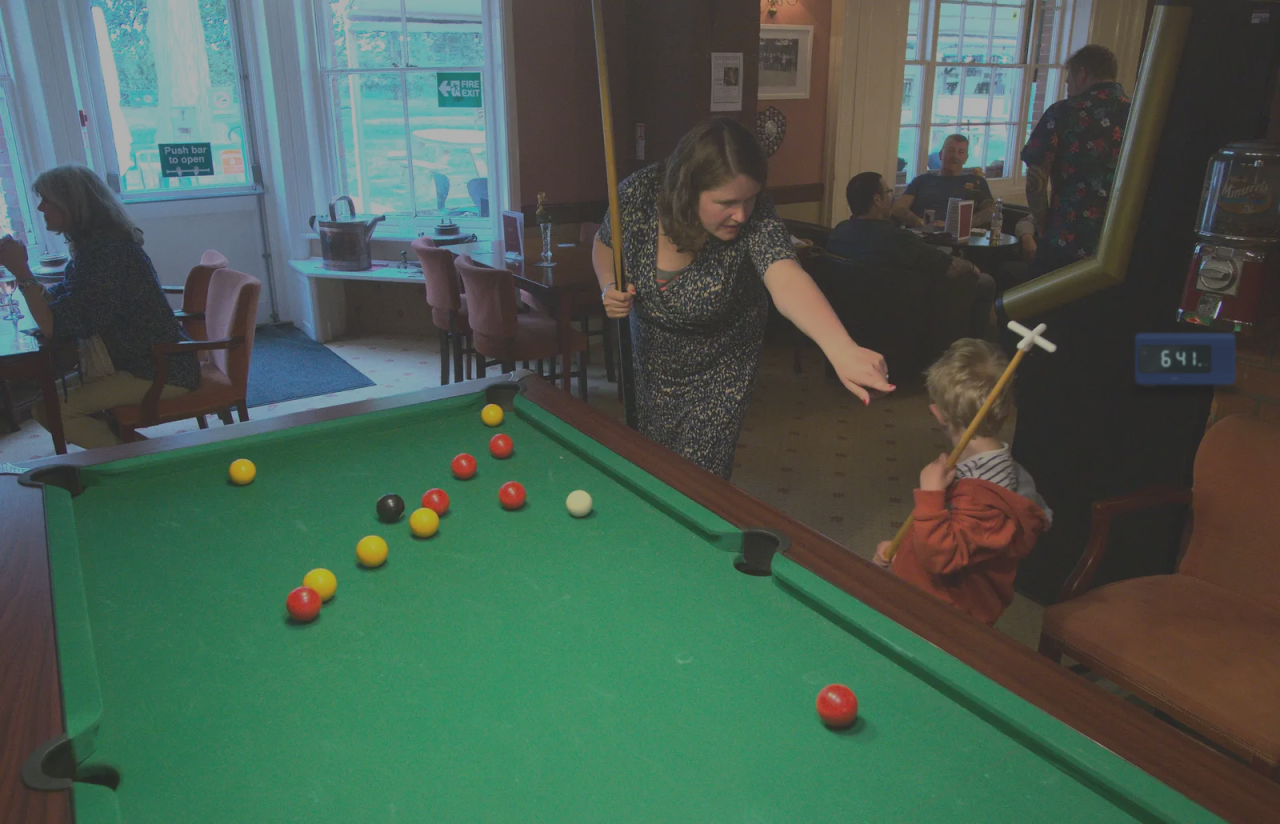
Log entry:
6h41
